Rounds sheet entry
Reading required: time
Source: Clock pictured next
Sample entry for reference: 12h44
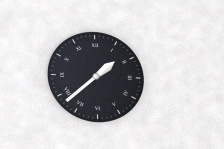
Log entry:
1h38
